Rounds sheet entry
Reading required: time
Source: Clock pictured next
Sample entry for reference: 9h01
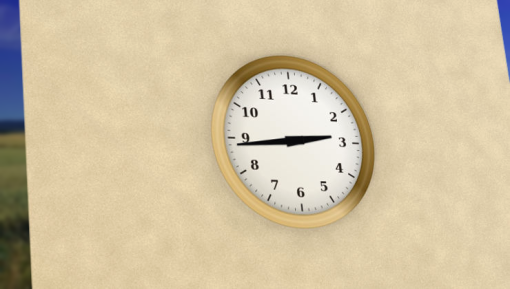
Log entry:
2h44
